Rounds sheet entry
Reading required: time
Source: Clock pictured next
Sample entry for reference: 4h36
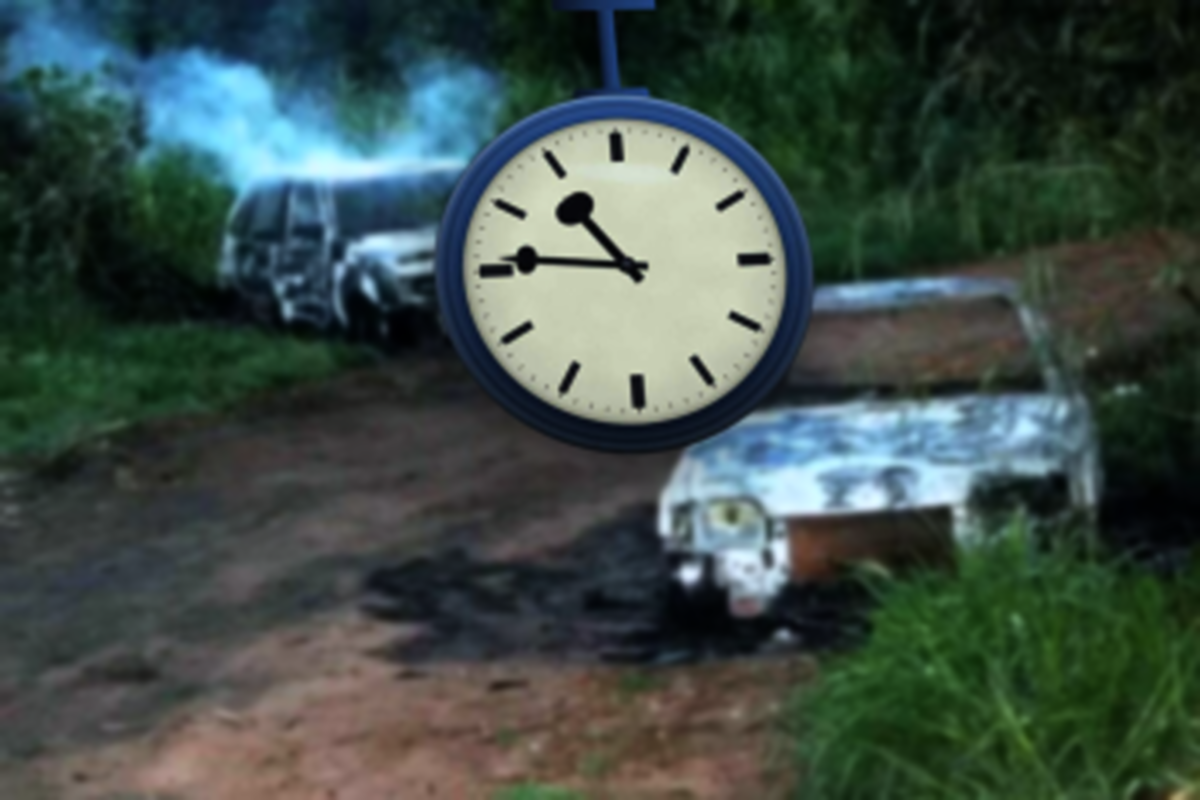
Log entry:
10h46
